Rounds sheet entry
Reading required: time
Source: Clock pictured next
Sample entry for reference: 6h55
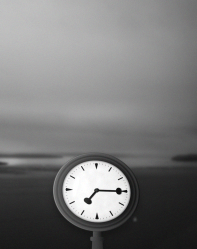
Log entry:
7h15
